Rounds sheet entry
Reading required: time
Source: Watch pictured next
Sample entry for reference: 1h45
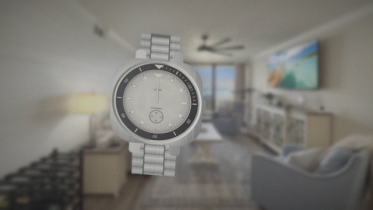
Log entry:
12h00
